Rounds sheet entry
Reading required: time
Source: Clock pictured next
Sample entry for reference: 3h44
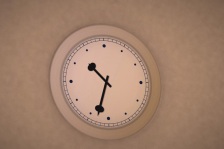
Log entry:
10h33
